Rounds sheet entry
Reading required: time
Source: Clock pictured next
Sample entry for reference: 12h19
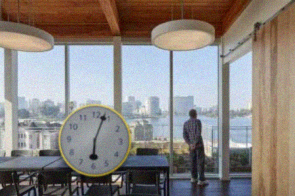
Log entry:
6h03
